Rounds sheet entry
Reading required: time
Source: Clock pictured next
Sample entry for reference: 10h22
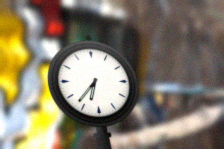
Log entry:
6h37
